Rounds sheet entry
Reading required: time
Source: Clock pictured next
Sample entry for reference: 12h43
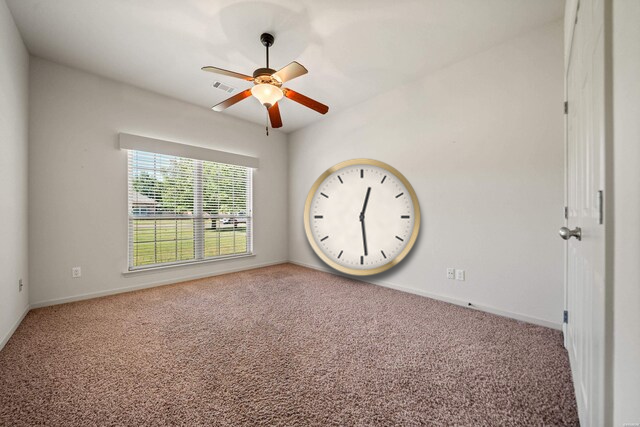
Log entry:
12h29
